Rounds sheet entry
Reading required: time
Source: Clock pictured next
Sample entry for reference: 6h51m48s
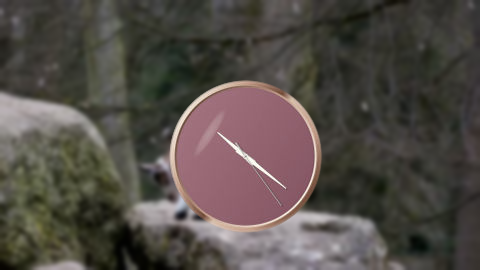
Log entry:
10h21m24s
